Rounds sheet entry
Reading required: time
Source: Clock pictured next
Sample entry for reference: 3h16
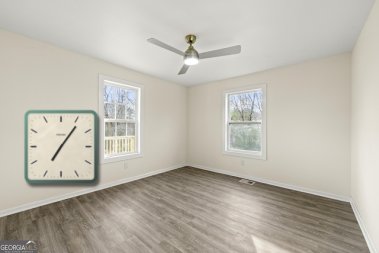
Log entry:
7h06
